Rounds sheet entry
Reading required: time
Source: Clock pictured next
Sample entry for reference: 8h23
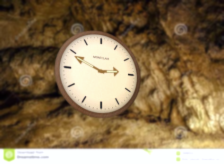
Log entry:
2h49
